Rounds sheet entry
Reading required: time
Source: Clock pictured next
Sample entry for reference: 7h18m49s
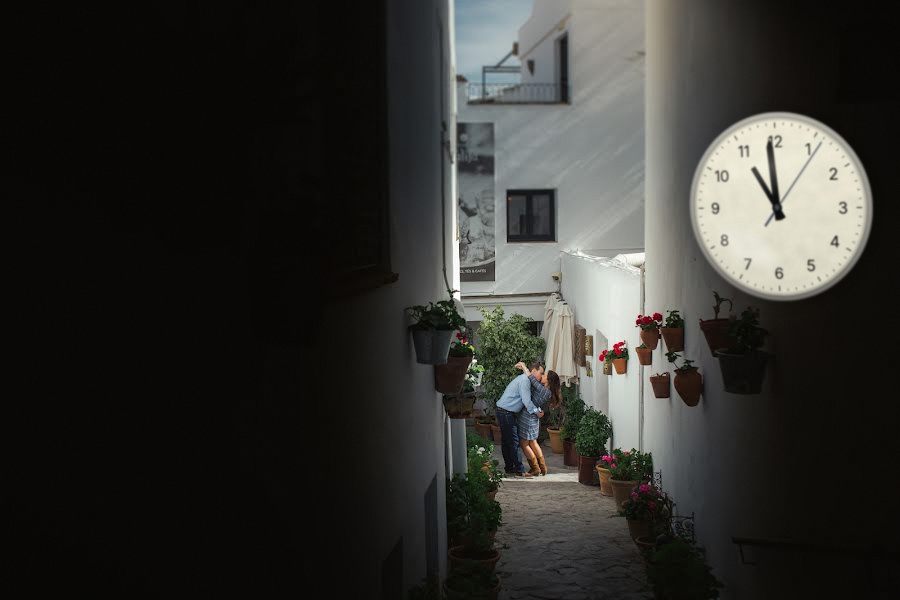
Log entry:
10h59m06s
